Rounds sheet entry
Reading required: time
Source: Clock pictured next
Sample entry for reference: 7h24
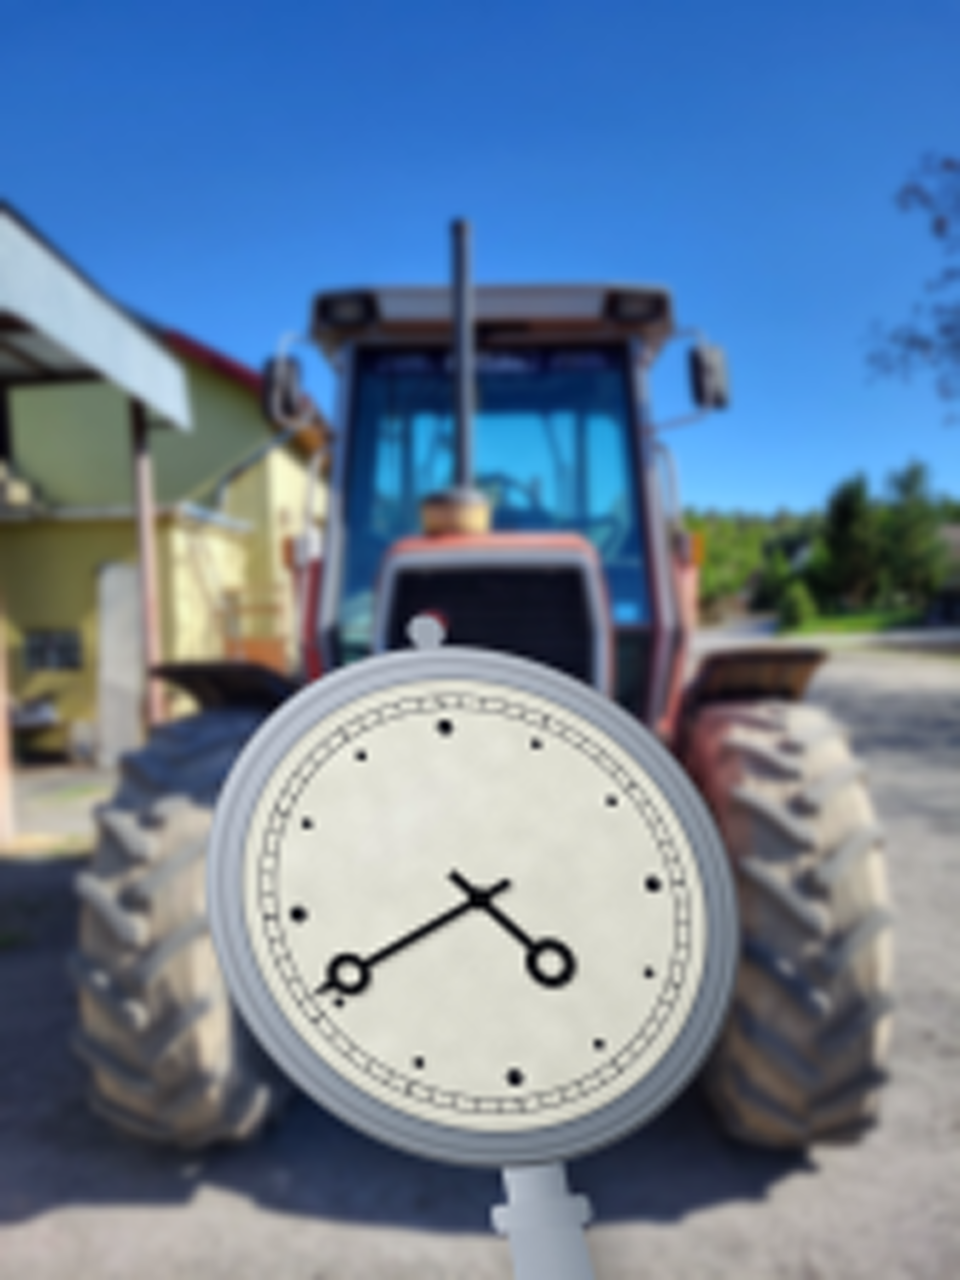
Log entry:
4h41
